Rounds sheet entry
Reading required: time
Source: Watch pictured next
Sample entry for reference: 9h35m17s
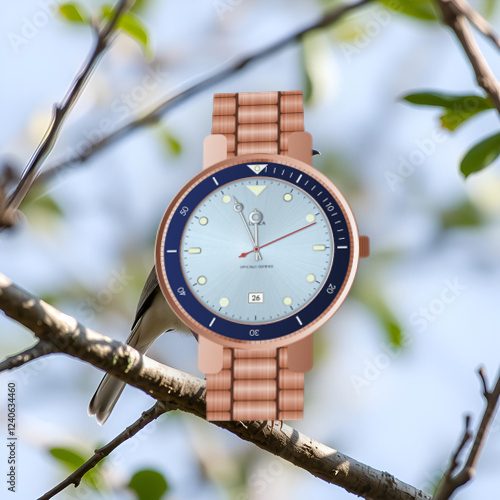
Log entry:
11h56m11s
